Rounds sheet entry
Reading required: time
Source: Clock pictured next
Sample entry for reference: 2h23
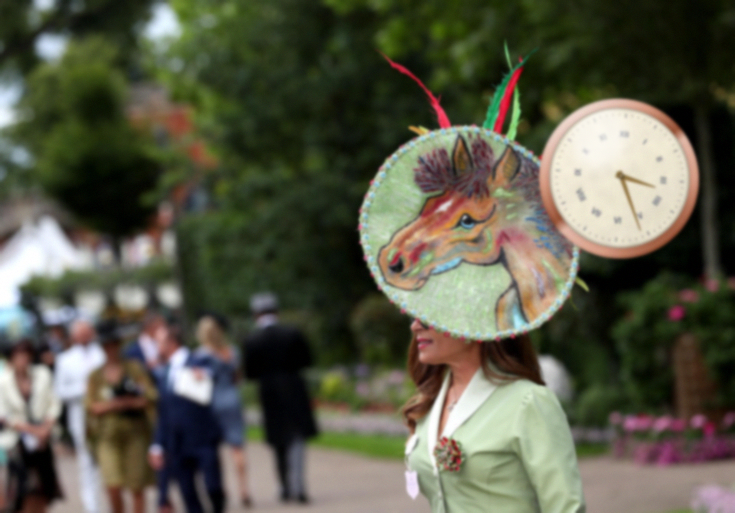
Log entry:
3h26
